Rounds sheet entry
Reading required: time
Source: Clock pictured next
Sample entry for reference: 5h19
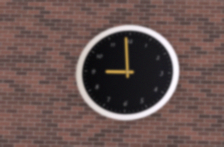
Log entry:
8h59
